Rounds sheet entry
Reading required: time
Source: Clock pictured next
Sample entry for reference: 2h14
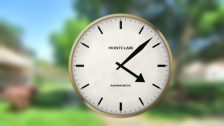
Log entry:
4h08
